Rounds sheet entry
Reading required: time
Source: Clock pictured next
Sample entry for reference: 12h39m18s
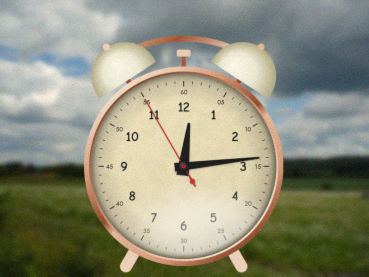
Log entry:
12h13m55s
